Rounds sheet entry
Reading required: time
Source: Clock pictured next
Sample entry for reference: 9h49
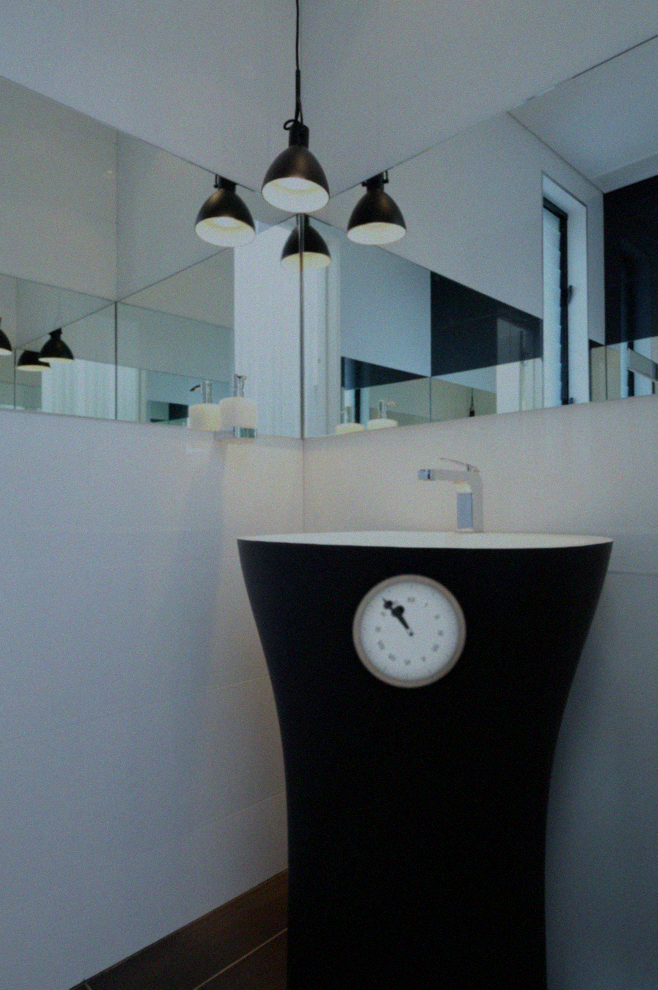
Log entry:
10h53
